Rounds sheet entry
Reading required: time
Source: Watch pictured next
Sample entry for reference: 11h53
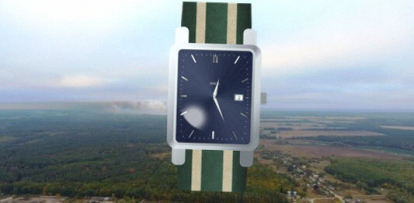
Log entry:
12h26
